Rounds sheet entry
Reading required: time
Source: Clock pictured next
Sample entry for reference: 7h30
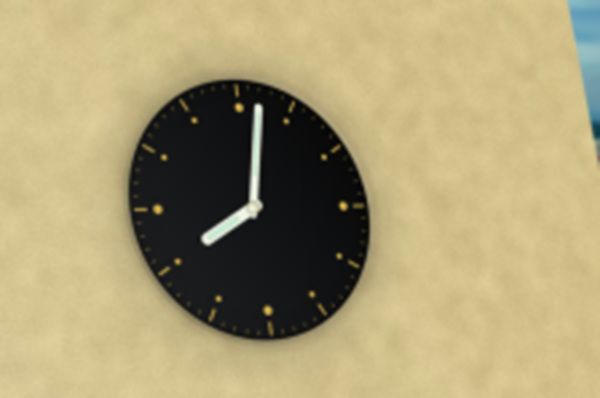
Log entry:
8h02
